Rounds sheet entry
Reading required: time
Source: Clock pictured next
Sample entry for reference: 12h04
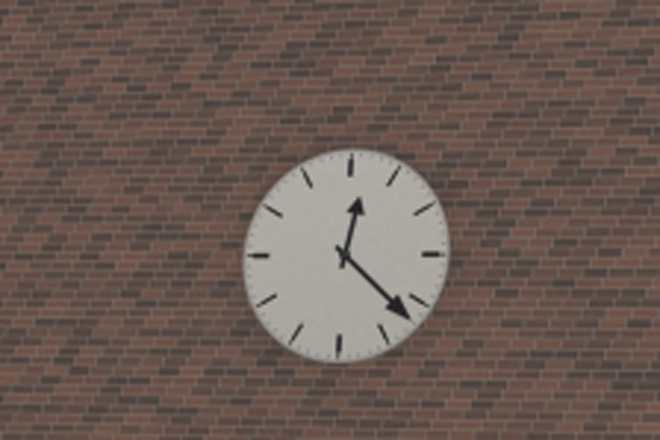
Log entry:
12h22
